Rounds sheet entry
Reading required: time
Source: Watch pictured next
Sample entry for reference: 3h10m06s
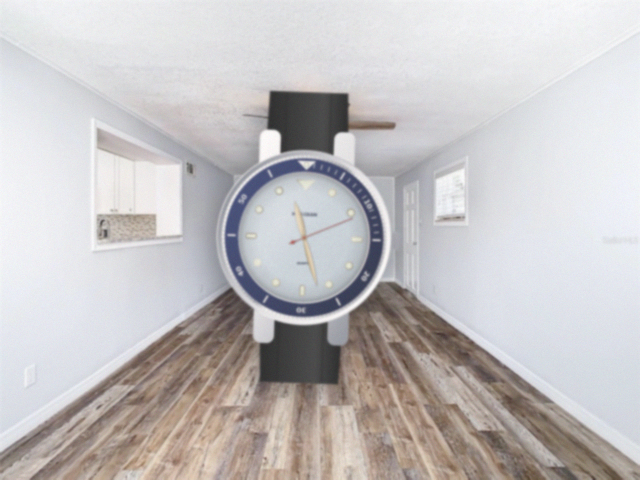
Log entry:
11h27m11s
